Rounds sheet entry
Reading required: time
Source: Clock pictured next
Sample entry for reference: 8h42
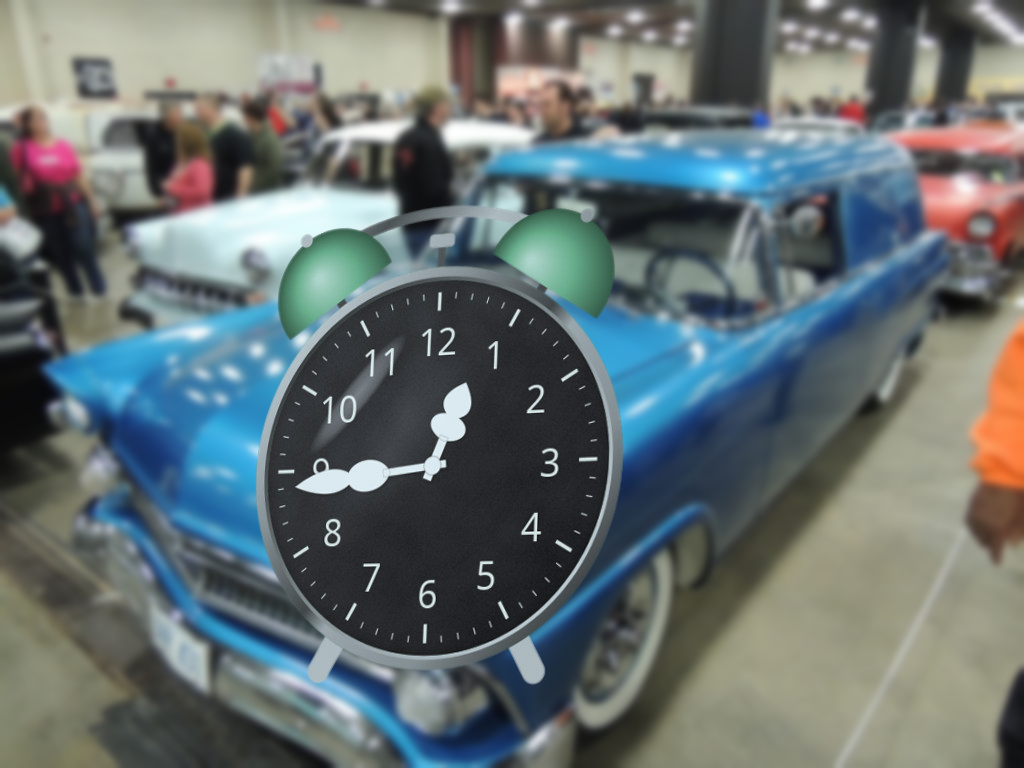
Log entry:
12h44
